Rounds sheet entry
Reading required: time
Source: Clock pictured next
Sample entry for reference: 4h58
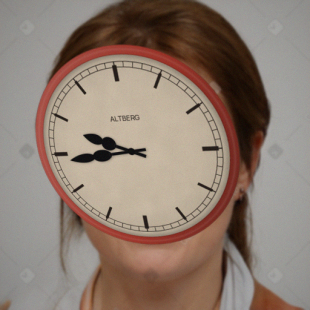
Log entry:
9h44
